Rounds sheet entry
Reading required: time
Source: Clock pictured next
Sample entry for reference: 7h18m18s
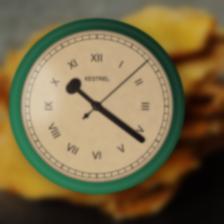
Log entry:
10h21m08s
